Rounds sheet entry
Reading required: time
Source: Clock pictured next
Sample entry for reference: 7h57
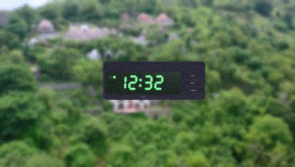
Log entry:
12h32
